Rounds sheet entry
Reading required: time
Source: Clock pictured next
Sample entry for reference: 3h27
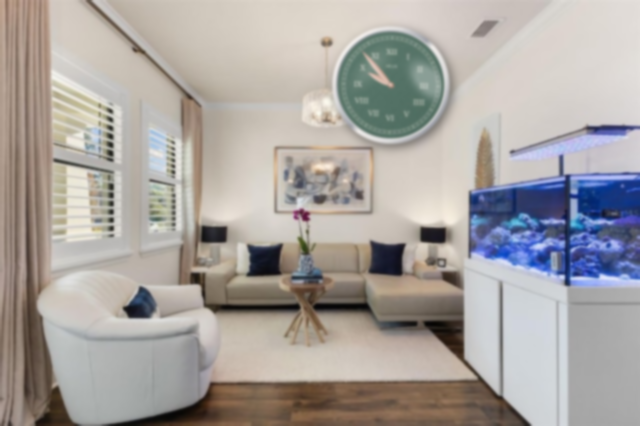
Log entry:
9h53
